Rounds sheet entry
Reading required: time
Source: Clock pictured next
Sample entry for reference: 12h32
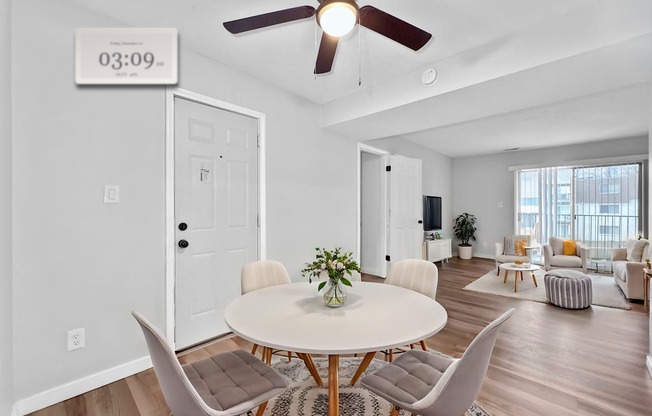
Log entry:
3h09
